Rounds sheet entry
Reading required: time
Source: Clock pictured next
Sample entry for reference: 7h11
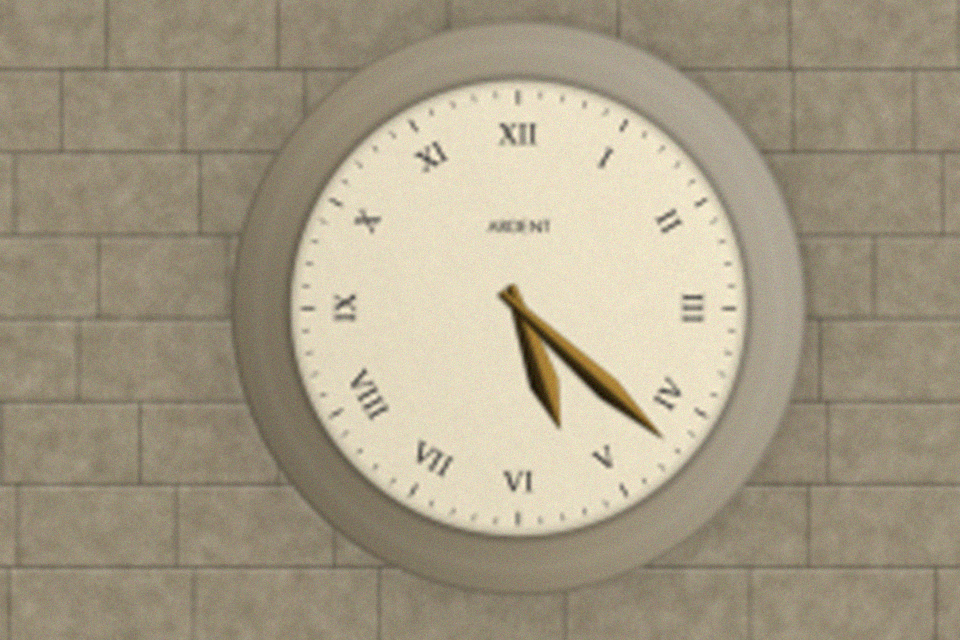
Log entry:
5h22
